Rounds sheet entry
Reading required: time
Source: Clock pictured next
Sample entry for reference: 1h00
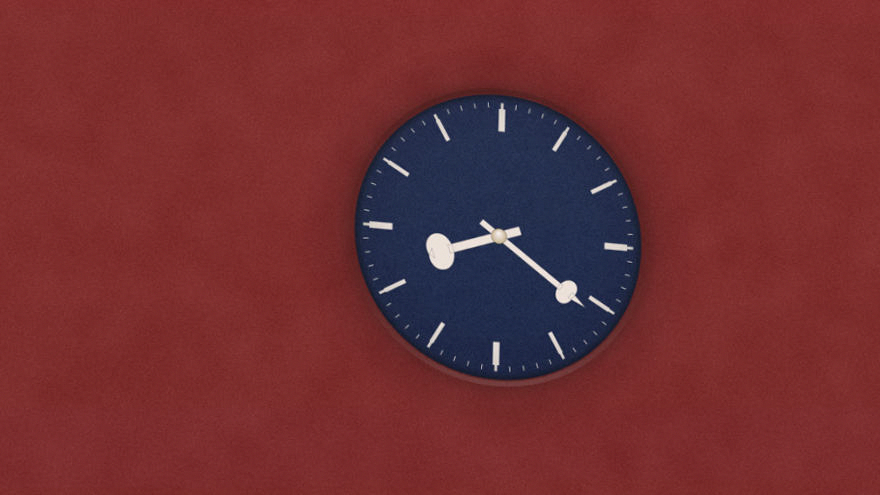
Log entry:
8h21
